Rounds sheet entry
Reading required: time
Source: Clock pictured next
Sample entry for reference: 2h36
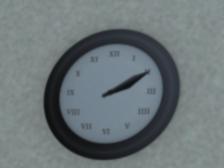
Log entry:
2h10
